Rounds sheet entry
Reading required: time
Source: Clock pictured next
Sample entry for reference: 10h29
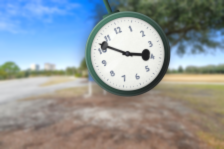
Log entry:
3h52
